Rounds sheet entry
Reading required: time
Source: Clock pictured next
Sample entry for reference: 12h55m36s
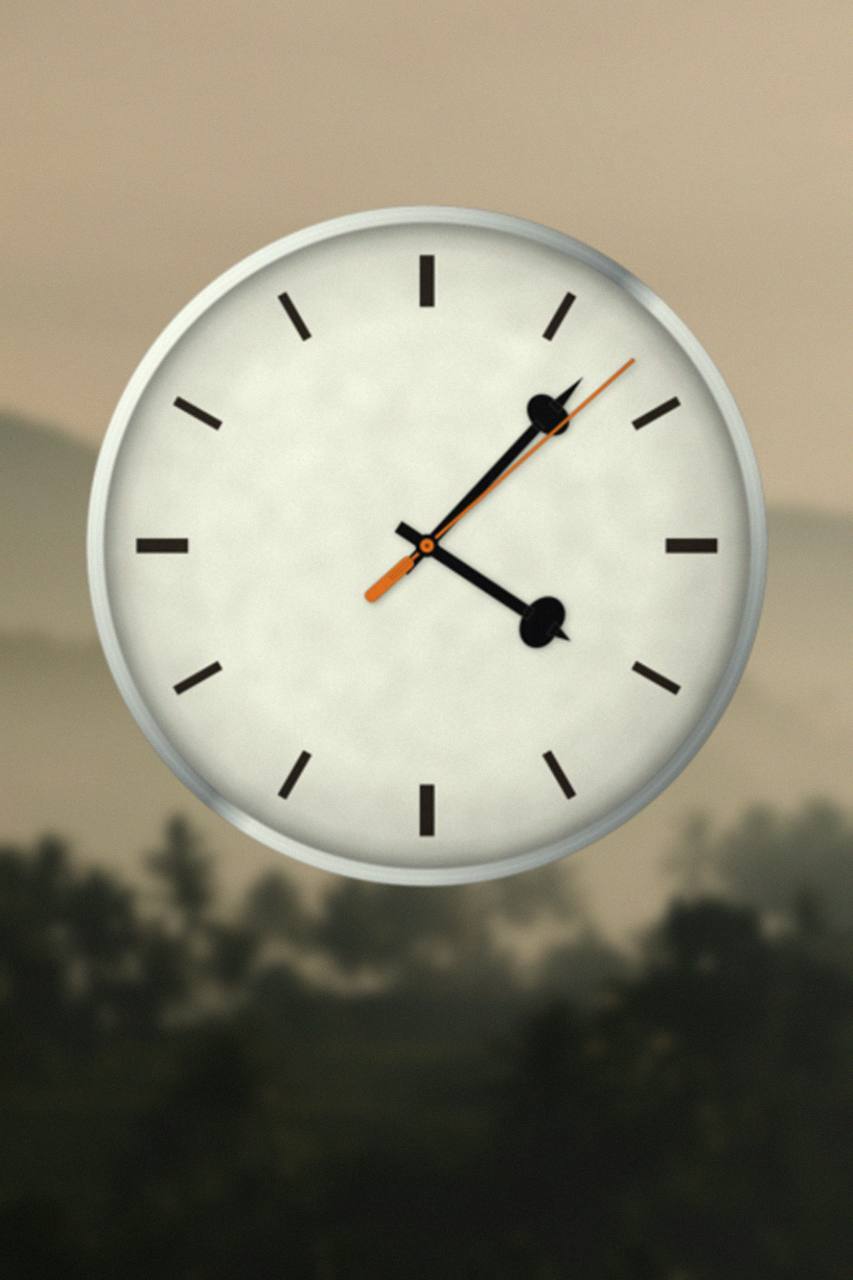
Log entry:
4h07m08s
